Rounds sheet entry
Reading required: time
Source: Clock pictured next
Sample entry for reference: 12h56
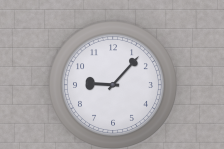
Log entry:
9h07
